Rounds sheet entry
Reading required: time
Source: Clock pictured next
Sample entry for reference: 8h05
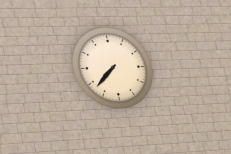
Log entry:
7h38
